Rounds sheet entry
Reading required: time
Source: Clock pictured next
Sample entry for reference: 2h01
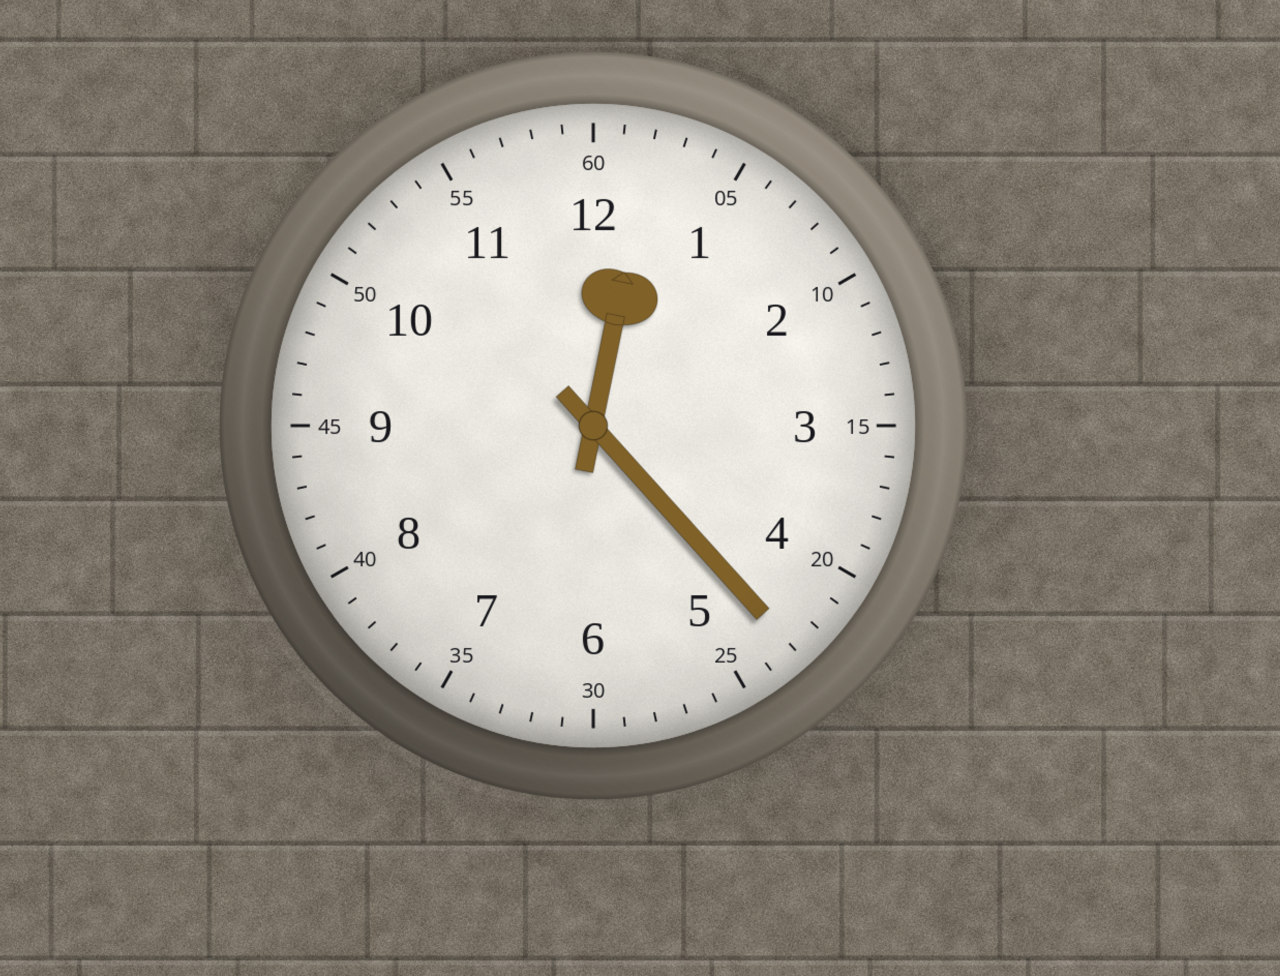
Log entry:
12h23
